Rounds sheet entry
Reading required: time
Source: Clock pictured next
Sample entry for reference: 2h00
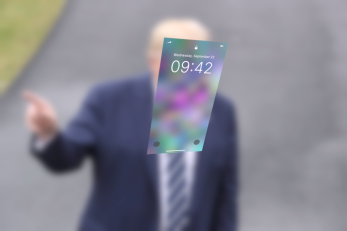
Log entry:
9h42
